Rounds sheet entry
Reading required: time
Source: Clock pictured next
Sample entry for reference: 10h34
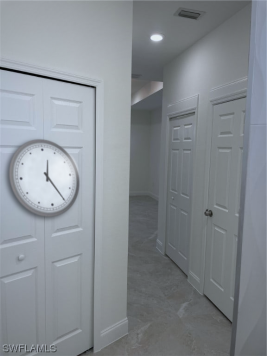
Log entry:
12h25
